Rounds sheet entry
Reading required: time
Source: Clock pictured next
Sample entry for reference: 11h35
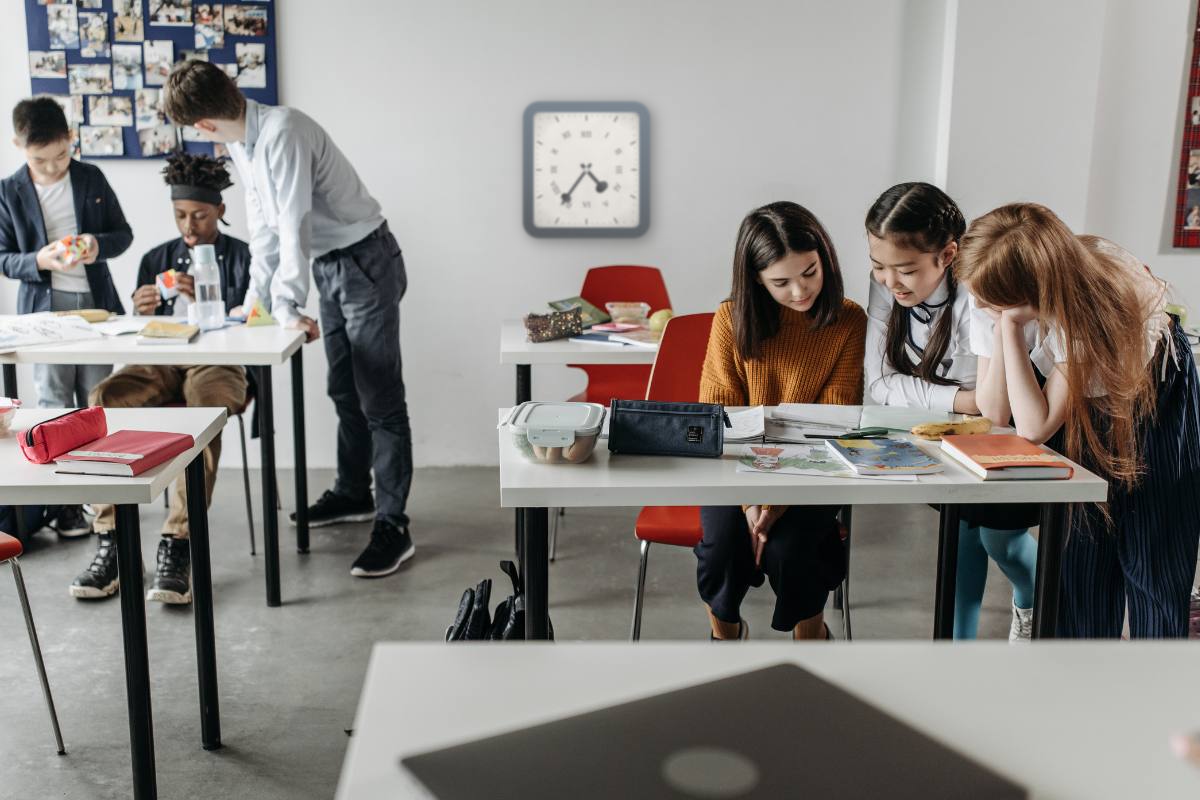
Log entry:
4h36
